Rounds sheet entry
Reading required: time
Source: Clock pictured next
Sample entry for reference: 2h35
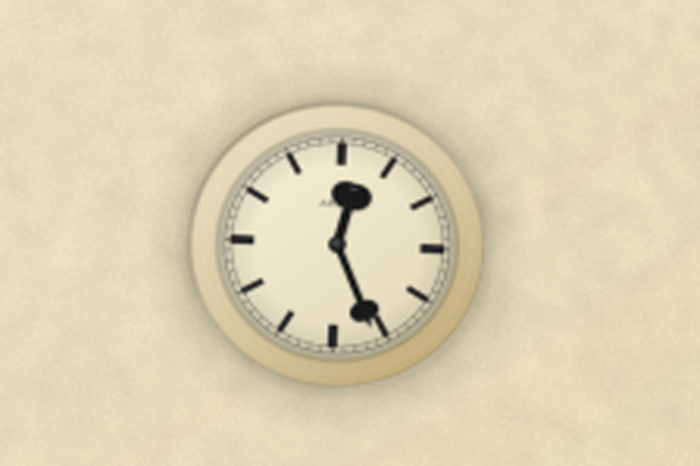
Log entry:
12h26
